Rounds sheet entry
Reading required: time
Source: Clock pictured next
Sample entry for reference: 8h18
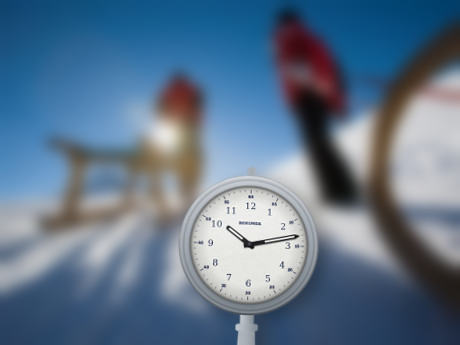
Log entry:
10h13
